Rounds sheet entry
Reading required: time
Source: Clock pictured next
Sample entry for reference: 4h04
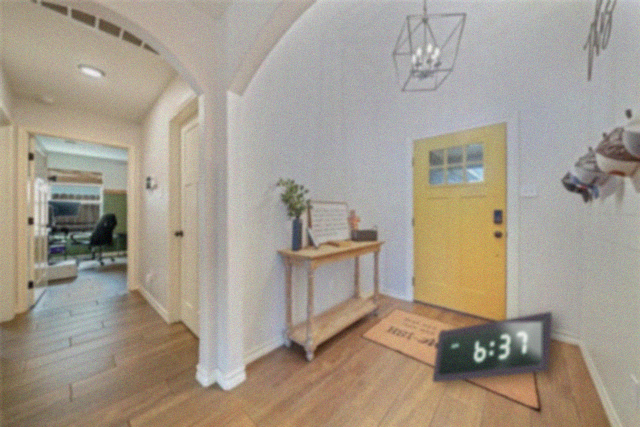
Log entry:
6h37
